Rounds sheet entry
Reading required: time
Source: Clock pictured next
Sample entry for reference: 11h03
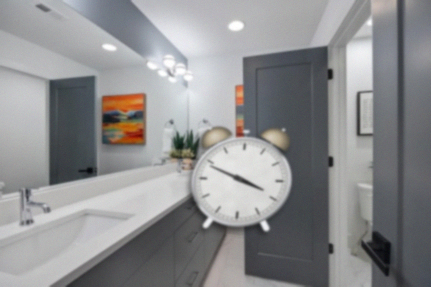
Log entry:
3h49
